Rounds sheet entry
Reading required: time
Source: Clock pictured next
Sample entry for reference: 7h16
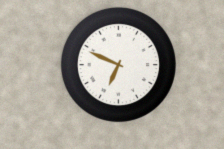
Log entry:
6h49
